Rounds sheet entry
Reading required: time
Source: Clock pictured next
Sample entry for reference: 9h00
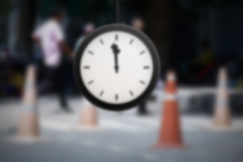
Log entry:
11h59
